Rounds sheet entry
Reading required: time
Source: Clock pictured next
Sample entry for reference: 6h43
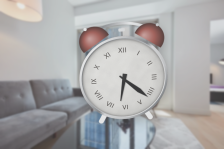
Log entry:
6h22
